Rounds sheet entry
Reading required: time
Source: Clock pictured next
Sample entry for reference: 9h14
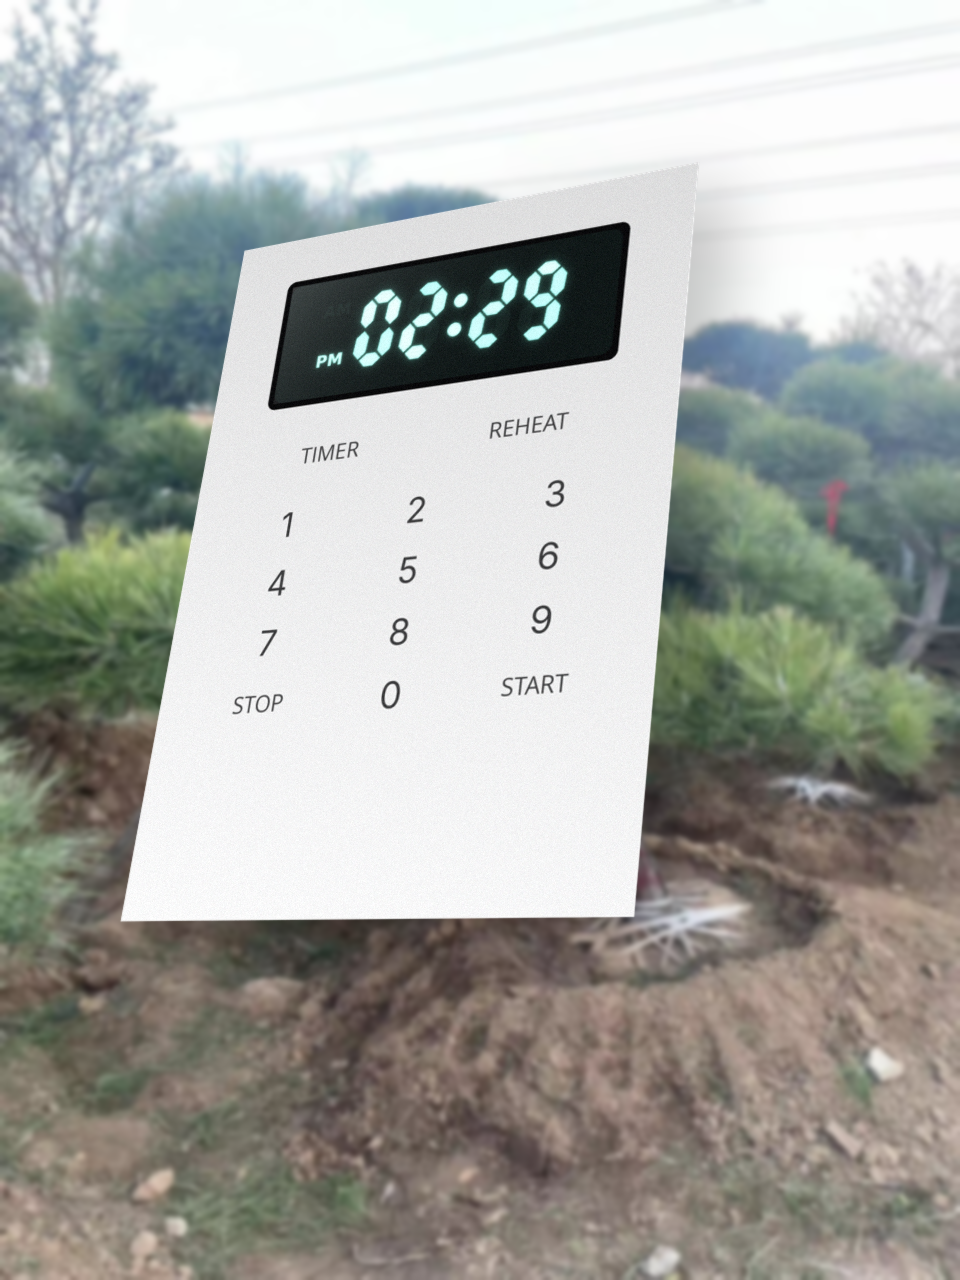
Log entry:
2h29
